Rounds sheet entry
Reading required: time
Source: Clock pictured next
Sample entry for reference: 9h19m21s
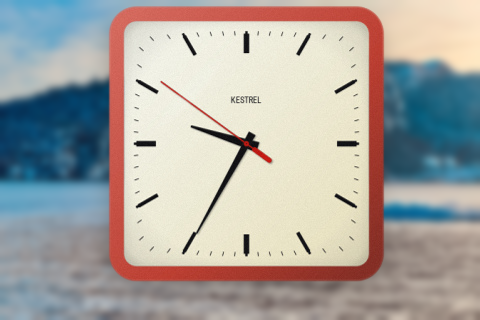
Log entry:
9h34m51s
